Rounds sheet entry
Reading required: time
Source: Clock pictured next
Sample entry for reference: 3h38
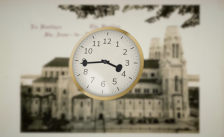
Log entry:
3h44
